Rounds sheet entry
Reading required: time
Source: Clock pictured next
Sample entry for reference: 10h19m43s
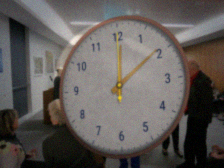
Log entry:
12h09m00s
